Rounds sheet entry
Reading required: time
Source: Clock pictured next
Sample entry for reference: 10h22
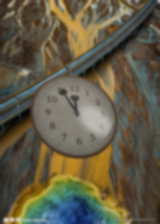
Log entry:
11h55
